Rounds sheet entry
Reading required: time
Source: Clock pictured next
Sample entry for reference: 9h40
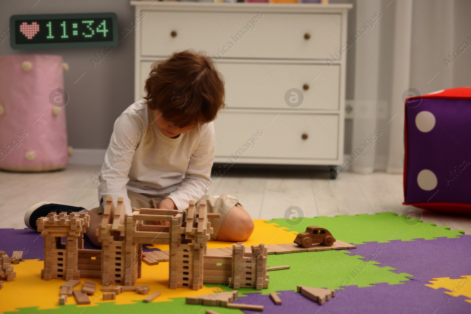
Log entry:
11h34
